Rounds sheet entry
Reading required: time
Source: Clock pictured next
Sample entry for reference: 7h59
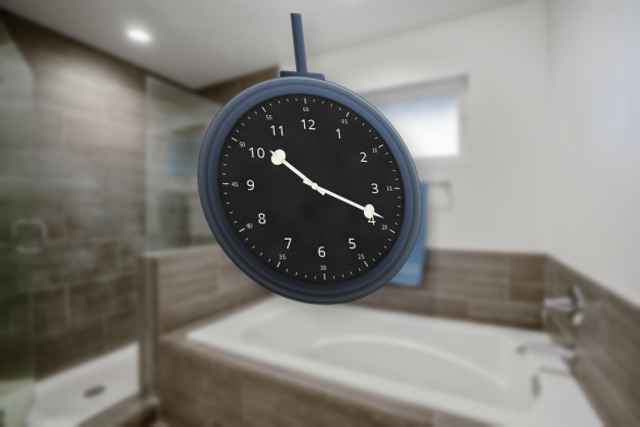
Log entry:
10h19
